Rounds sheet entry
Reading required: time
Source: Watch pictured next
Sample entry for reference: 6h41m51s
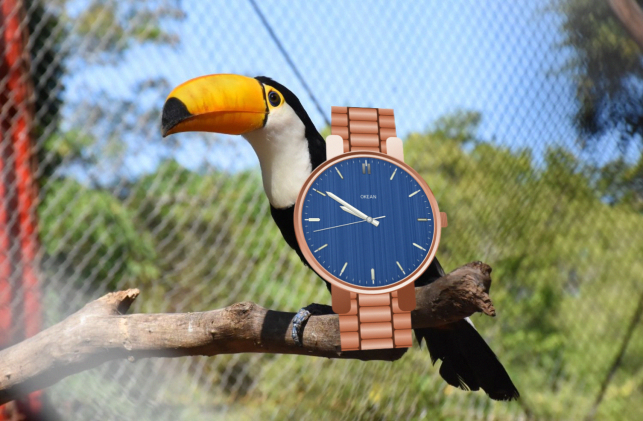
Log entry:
9h50m43s
